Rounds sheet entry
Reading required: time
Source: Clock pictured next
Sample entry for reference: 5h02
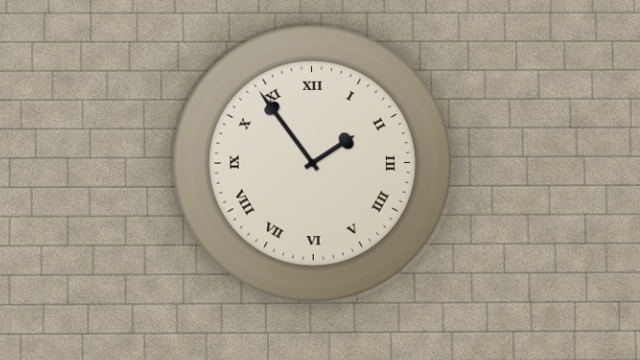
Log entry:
1h54
